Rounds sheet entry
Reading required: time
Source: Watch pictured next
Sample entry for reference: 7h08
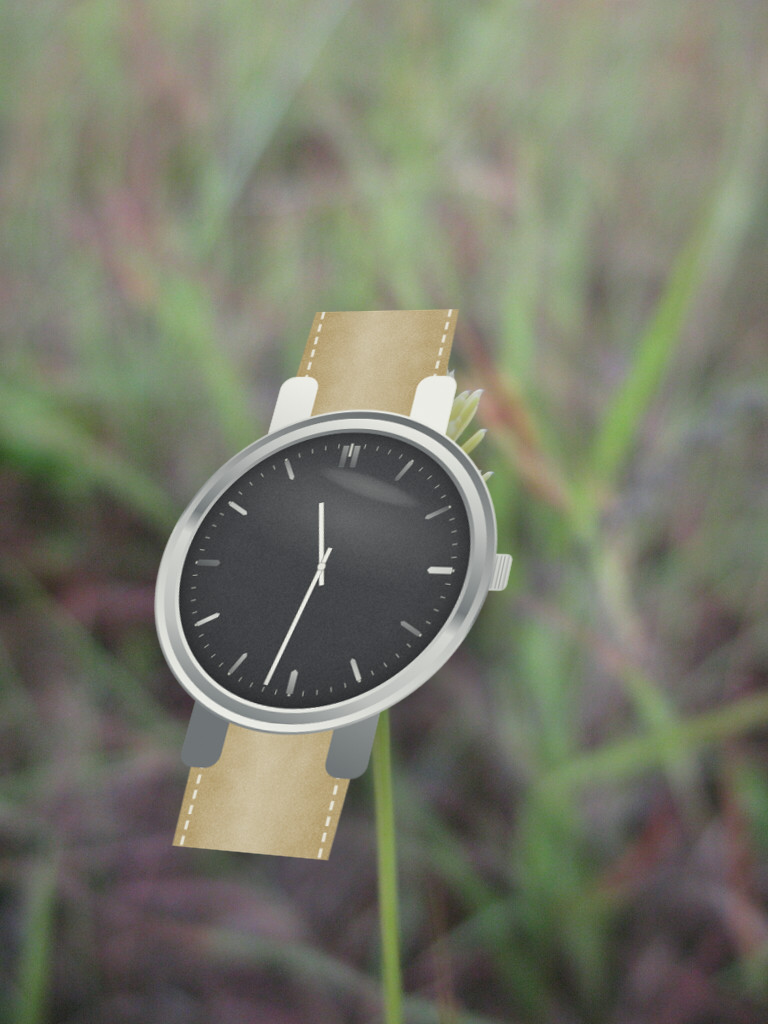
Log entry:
11h32
